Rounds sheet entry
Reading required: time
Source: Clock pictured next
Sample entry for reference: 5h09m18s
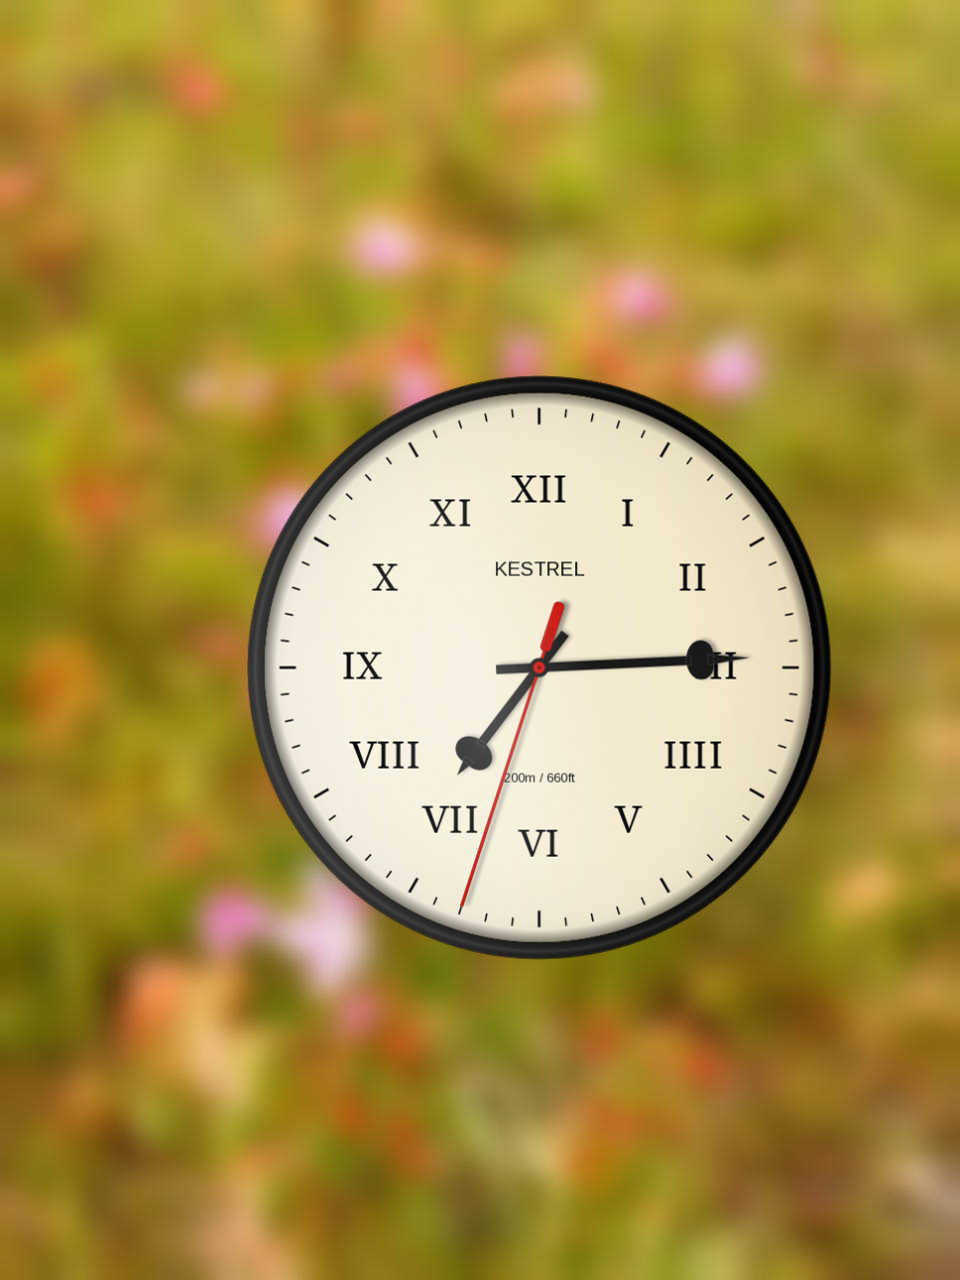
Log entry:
7h14m33s
